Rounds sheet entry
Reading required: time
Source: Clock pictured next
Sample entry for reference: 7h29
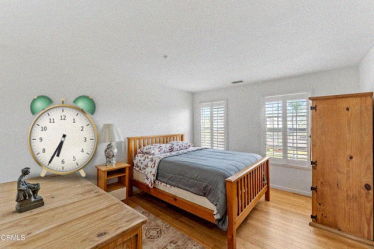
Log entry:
6h35
